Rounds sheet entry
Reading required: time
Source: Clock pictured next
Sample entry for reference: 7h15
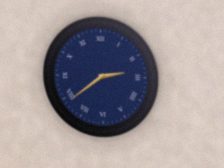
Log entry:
2h39
